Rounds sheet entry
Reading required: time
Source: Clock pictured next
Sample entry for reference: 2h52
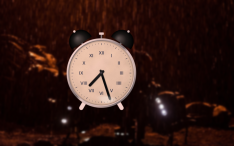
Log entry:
7h27
